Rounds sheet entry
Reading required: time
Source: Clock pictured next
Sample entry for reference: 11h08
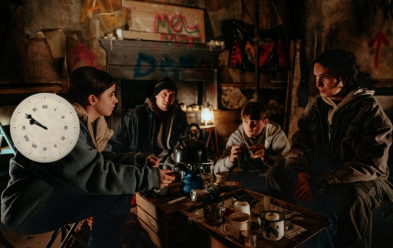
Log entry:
9h51
